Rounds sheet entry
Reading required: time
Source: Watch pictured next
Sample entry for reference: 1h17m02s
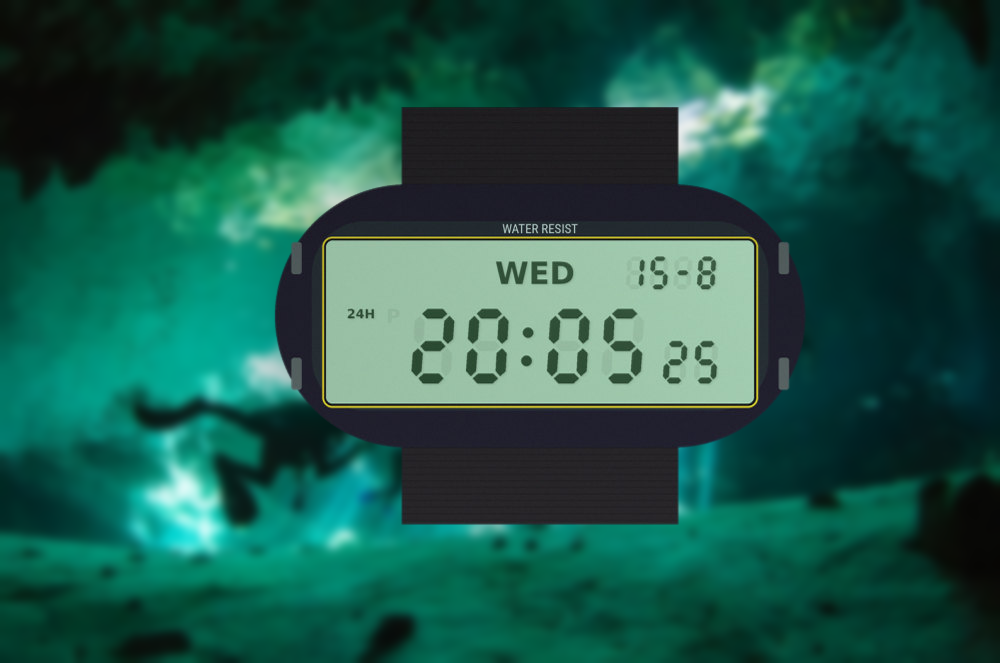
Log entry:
20h05m25s
